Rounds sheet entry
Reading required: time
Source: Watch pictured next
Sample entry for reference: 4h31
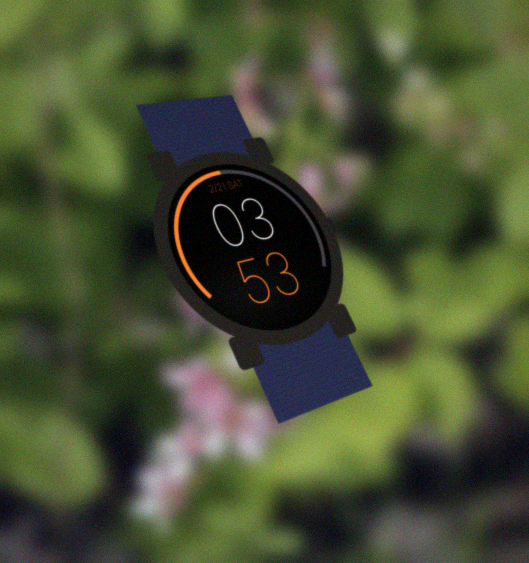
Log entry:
3h53
